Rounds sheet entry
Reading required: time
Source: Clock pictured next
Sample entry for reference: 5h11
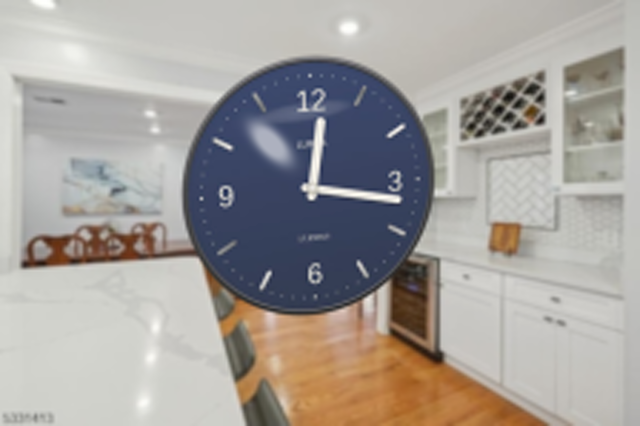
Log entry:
12h17
